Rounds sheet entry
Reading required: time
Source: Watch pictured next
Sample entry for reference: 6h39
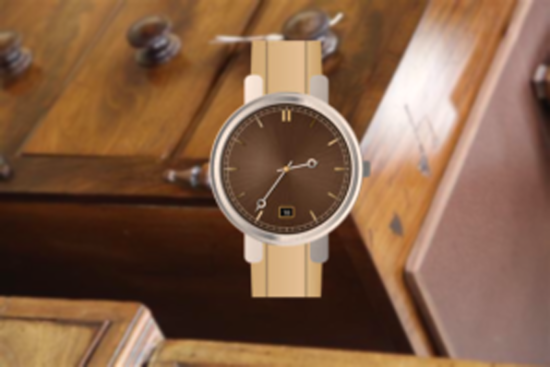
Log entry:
2h36
